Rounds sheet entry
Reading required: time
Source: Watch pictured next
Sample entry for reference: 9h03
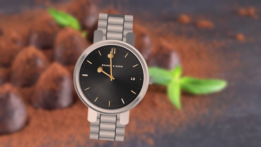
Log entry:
9h59
